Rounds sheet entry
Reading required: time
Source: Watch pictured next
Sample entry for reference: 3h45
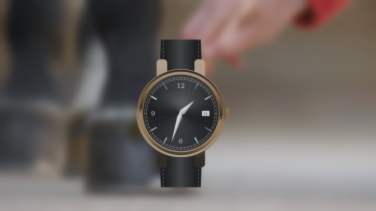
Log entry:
1h33
